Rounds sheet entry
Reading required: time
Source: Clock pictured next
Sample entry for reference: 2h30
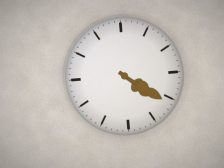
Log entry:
4h21
